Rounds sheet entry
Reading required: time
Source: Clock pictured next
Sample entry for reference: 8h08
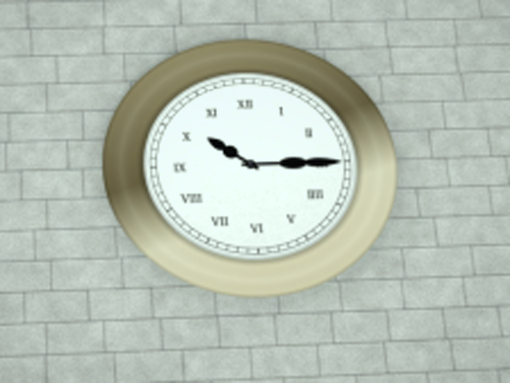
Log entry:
10h15
